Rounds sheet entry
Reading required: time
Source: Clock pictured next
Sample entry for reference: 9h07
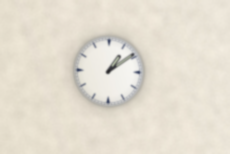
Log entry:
1h09
